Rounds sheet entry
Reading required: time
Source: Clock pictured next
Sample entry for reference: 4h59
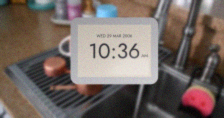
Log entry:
10h36
